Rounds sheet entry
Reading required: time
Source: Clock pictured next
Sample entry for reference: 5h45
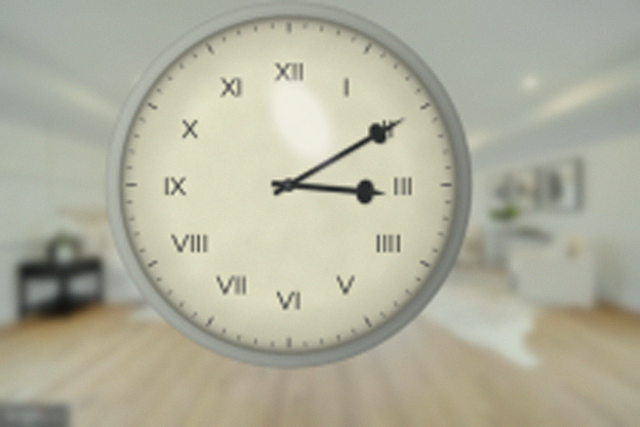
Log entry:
3h10
